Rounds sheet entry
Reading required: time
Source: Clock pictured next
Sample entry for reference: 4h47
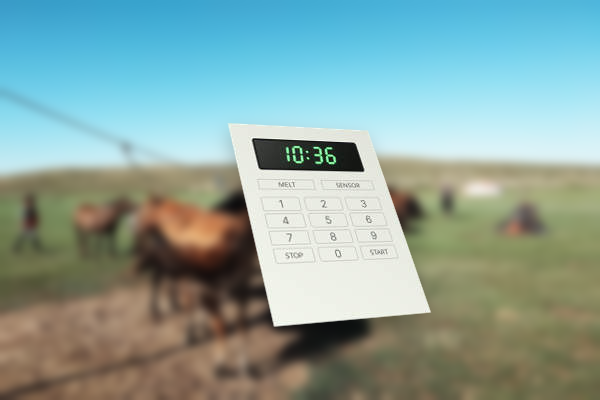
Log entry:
10h36
